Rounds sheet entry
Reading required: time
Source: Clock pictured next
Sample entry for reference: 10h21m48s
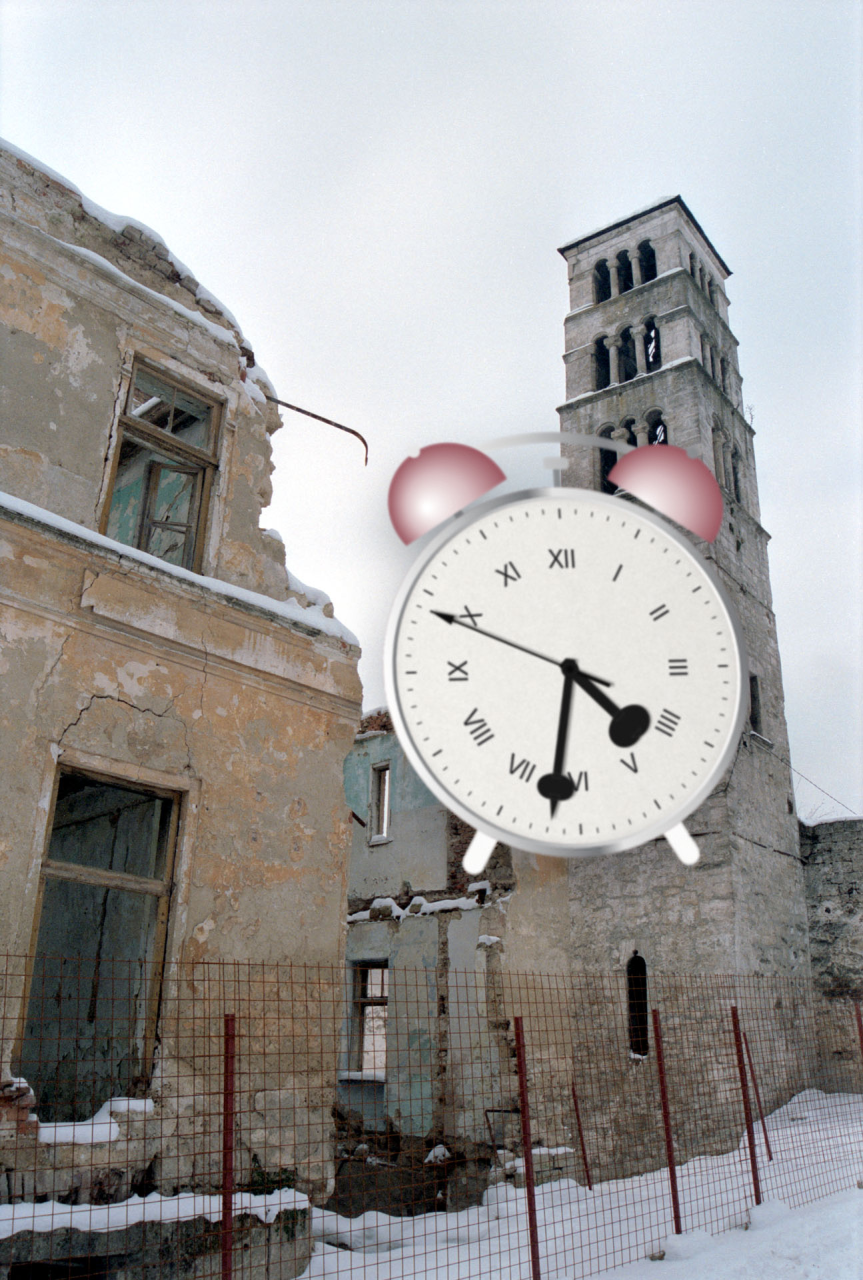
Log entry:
4h31m49s
